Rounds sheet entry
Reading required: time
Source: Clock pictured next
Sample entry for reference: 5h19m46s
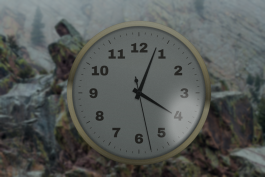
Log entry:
4h03m28s
